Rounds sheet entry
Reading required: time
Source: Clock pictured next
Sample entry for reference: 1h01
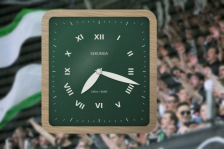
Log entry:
7h18
